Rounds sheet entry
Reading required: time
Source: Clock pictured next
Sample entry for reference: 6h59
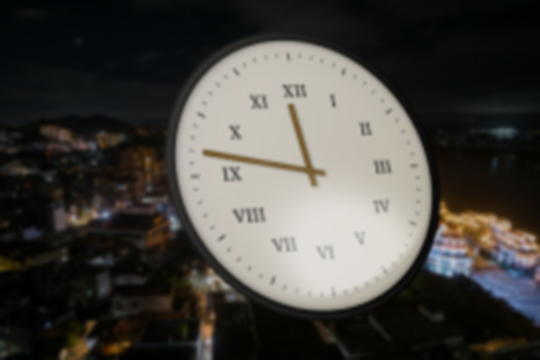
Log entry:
11h47
